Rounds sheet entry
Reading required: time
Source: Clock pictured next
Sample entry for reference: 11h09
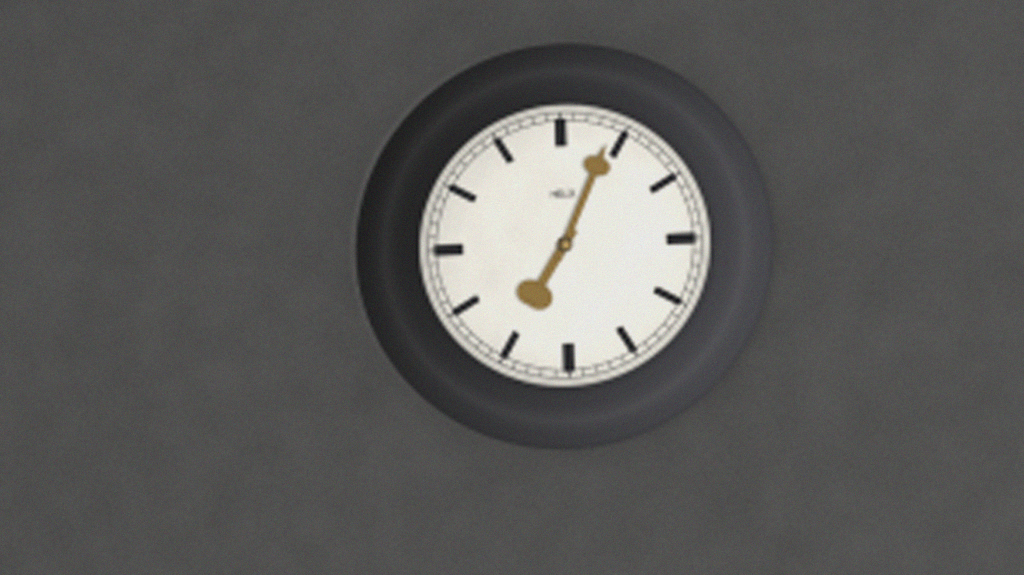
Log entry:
7h04
